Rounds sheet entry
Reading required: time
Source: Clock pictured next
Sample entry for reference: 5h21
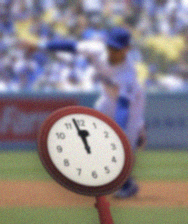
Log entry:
11h58
